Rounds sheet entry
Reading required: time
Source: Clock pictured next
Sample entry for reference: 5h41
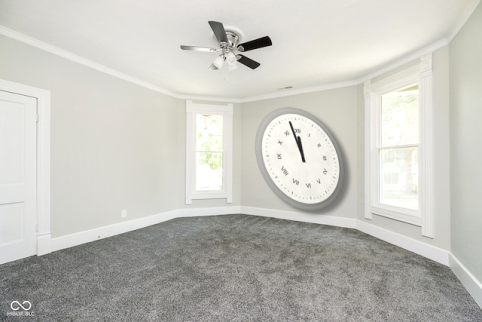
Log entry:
11h58
